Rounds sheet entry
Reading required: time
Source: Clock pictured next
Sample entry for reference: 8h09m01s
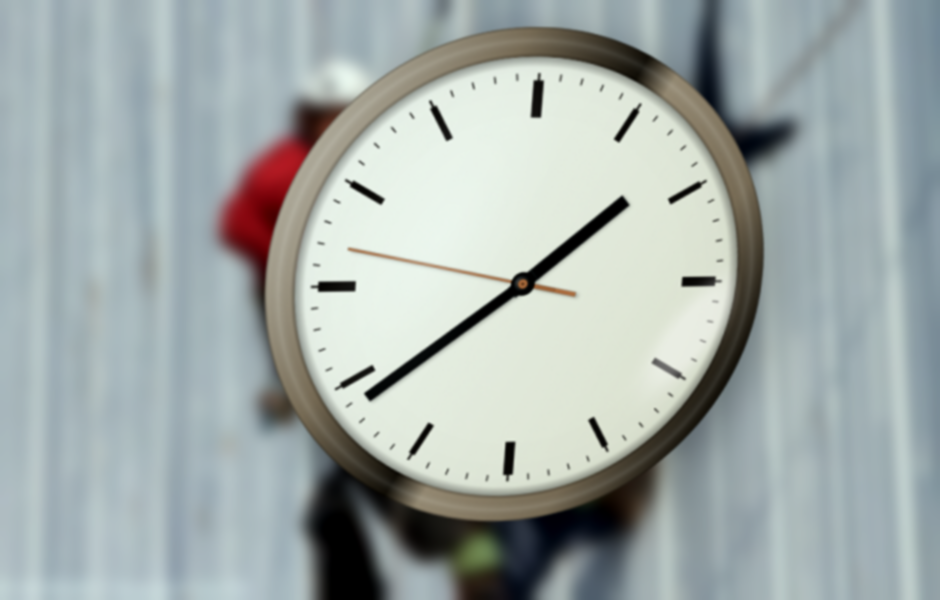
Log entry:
1h38m47s
